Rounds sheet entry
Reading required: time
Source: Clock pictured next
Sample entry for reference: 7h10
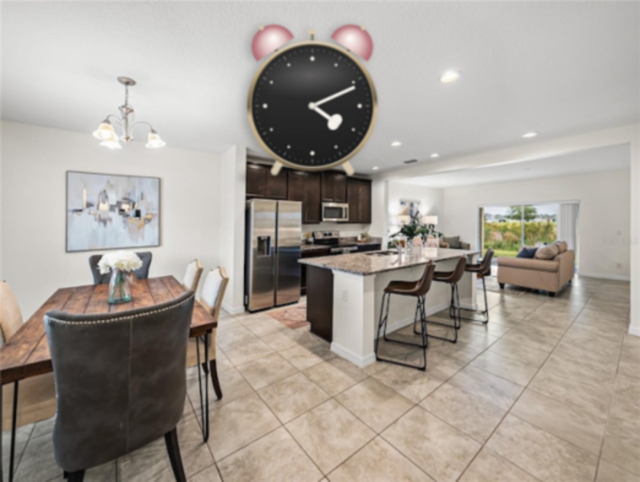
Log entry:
4h11
